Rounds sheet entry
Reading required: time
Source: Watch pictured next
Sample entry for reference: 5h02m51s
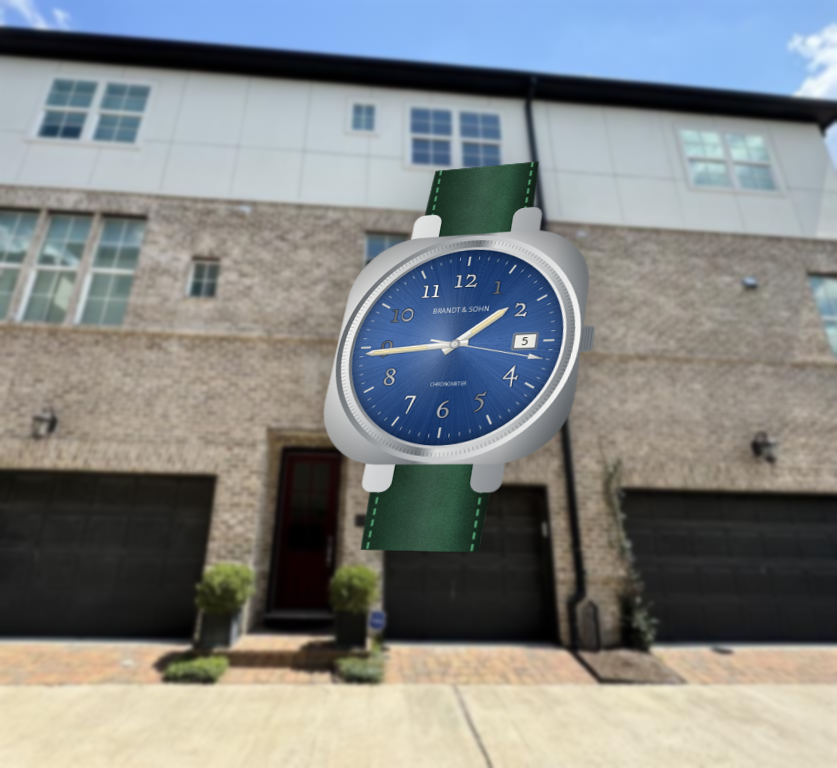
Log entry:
1h44m17s
